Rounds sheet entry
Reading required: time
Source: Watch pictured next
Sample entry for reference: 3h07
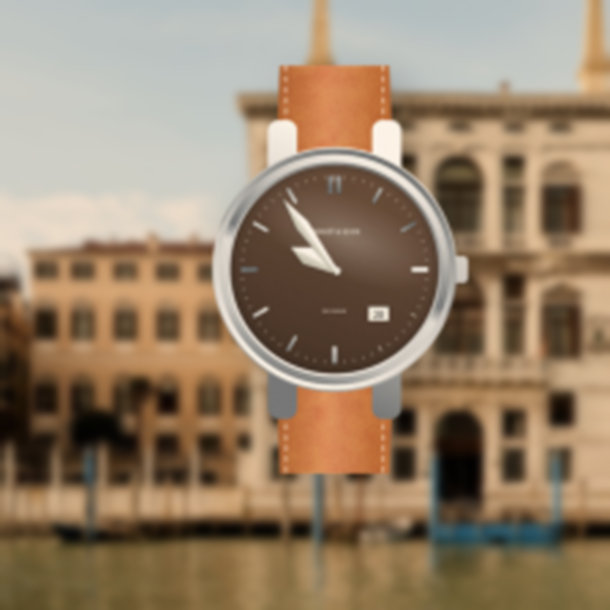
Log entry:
9h54
